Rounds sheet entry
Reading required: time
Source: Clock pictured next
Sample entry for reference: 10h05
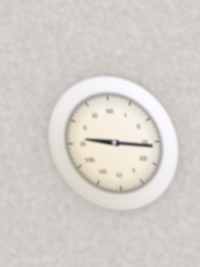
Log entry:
9h16
